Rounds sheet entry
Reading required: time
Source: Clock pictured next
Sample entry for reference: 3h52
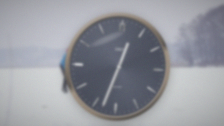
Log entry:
12h33
